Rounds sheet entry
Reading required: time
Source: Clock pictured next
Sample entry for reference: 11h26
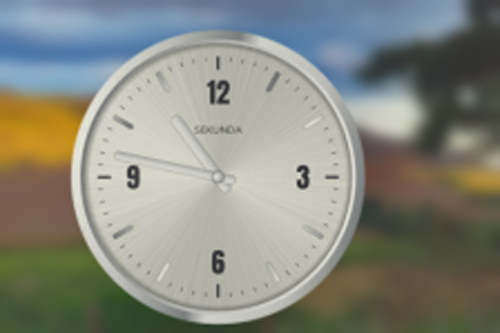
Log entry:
10h47
